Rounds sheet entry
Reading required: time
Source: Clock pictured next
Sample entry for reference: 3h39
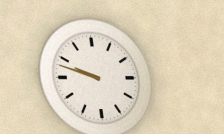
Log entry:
9h48
